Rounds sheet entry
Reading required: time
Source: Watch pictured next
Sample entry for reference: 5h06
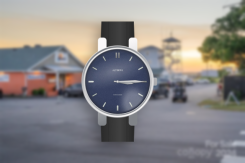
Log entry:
3h15
